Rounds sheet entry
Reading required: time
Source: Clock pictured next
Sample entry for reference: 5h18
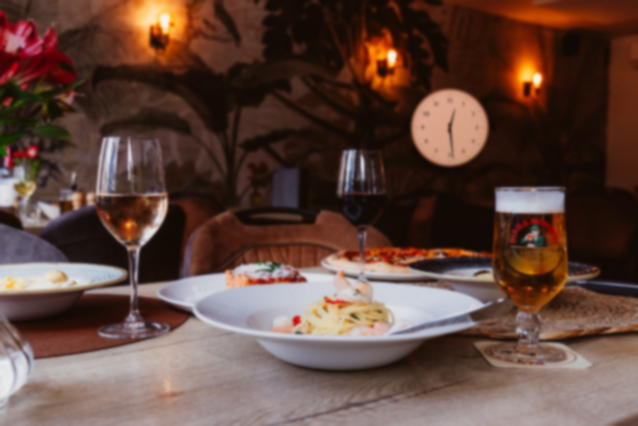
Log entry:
12h29
